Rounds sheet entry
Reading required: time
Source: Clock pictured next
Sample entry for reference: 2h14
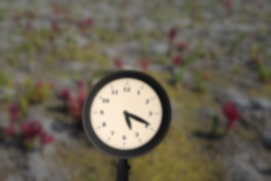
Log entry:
5h19
